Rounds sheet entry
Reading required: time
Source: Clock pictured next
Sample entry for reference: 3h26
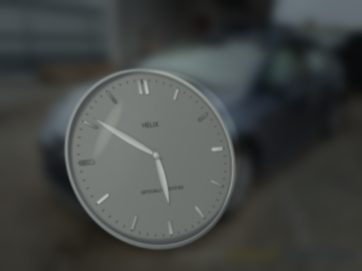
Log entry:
5h51
